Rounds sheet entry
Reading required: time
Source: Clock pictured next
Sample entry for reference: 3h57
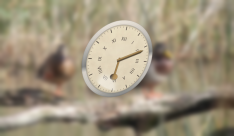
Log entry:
6h11
